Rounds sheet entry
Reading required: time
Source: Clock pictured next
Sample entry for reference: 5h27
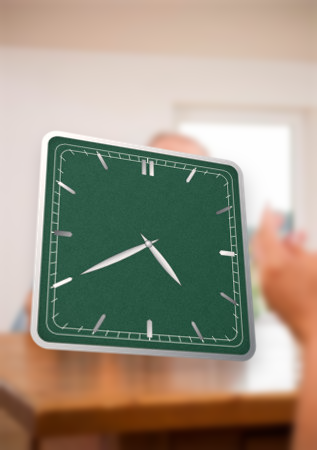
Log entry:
4h40
